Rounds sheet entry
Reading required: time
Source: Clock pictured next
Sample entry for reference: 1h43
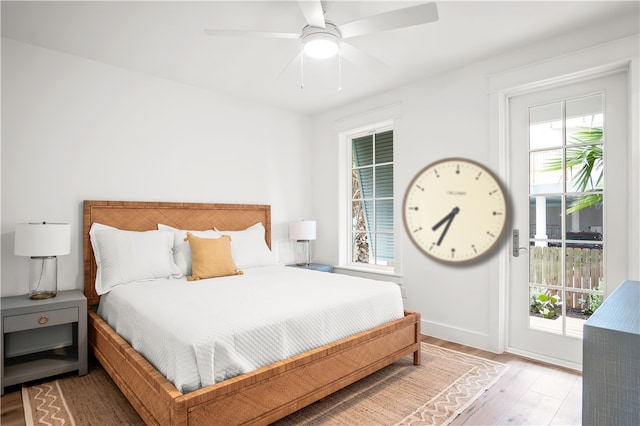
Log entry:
7h34
